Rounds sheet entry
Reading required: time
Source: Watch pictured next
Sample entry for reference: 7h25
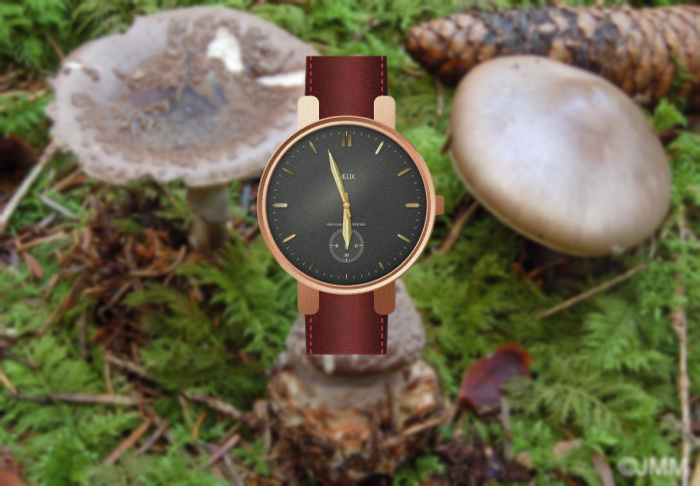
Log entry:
5h57
